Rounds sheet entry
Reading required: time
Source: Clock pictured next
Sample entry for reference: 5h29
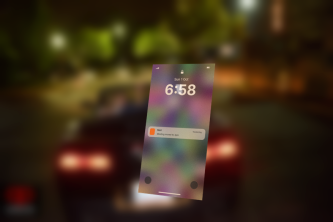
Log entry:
6h58
